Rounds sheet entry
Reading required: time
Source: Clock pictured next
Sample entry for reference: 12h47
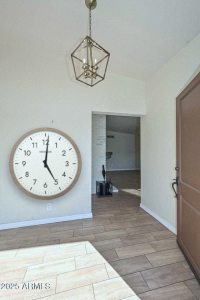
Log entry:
5h01
